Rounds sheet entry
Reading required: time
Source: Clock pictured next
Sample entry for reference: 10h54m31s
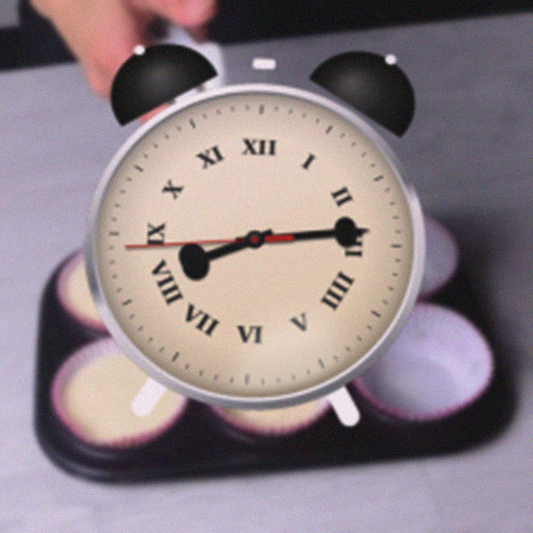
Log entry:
8h13m44s
